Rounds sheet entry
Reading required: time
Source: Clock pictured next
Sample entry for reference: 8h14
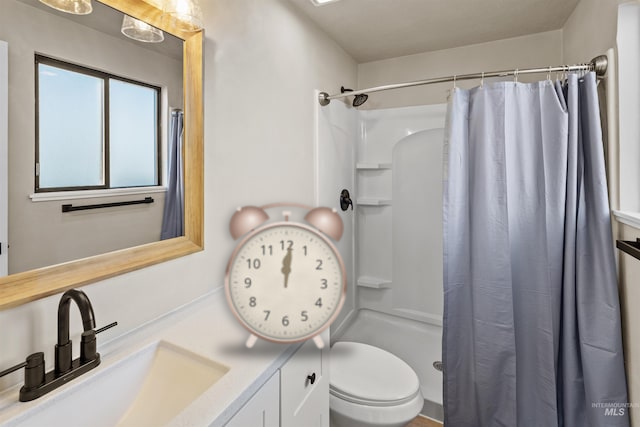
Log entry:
12h01
